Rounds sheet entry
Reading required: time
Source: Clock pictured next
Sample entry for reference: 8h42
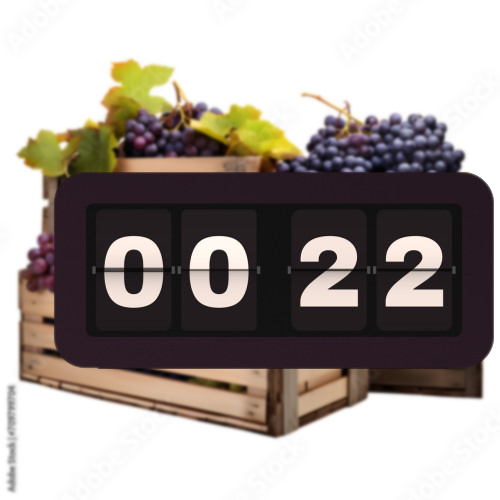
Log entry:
0h22
